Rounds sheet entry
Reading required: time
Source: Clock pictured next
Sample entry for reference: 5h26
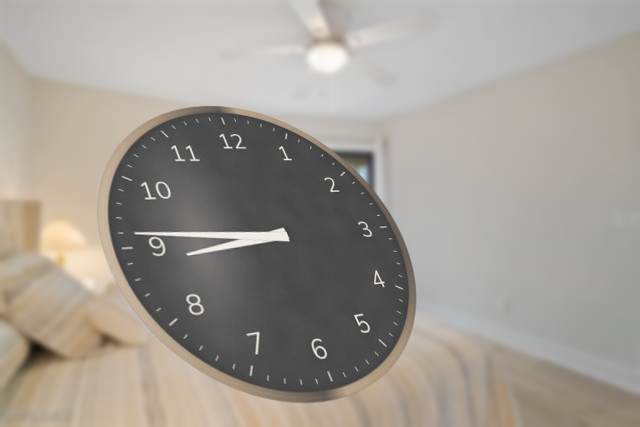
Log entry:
8h46
